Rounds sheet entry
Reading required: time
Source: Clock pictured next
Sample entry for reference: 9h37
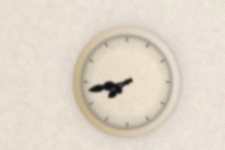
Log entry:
7h43
